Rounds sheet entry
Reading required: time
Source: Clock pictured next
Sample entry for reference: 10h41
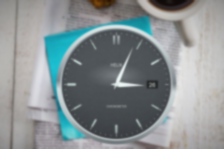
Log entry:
3h04
